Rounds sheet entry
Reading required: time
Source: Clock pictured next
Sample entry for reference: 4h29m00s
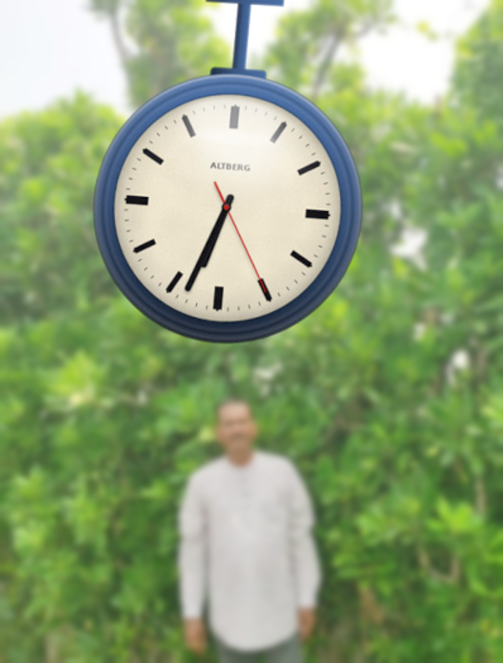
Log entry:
6h33m25s
